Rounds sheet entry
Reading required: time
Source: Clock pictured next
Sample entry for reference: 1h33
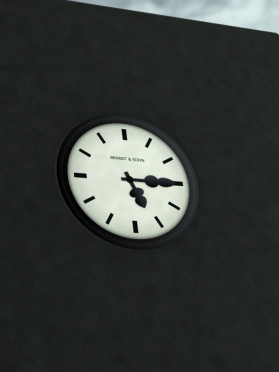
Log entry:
5h15
